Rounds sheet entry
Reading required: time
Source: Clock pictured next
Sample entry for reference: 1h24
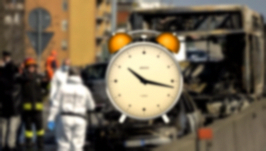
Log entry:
10h17
